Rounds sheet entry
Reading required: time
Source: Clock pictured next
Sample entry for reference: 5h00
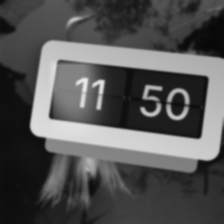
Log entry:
11h50
